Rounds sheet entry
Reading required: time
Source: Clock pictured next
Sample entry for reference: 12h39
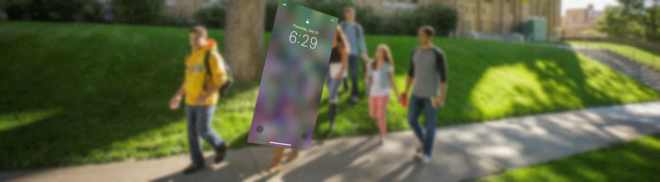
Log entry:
6h29
